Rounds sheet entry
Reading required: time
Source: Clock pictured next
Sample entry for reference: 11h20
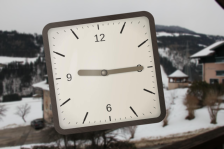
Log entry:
9h15
